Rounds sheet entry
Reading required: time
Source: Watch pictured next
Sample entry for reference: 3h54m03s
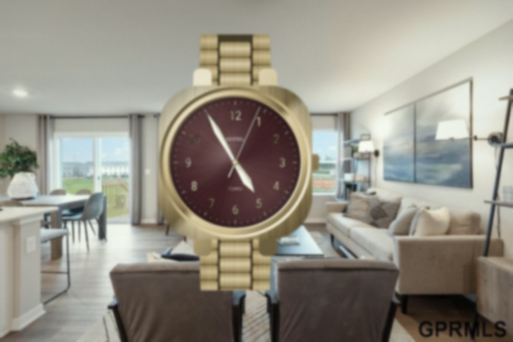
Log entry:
4h55m04s
